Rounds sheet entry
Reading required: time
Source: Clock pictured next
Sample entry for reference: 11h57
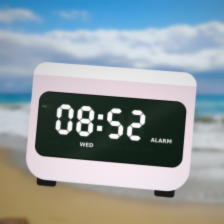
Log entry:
8h52
